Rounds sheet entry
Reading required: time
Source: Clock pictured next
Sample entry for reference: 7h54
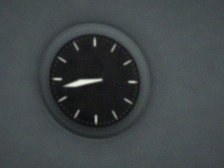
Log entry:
8h43
